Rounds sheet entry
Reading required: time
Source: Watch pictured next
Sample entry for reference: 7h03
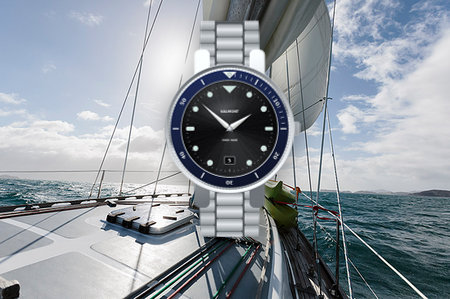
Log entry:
1h52
